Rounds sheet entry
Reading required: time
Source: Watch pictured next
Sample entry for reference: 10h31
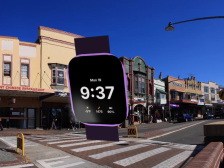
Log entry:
9h37
